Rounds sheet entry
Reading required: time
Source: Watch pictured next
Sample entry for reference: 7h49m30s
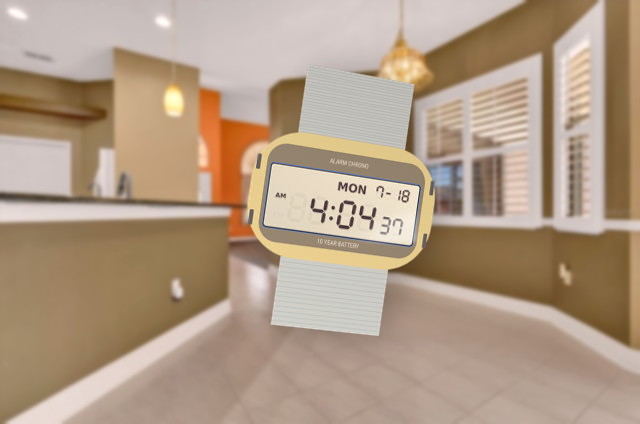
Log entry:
4h04m37s
